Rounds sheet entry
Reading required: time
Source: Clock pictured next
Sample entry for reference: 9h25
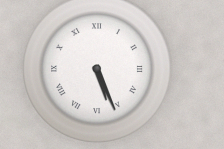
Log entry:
5h26
